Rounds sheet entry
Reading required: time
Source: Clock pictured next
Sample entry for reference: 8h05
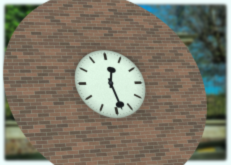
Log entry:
12h28
